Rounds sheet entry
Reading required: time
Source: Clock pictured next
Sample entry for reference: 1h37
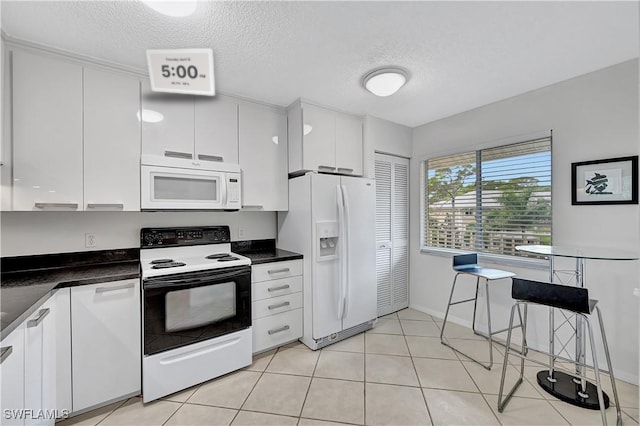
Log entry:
5h00
